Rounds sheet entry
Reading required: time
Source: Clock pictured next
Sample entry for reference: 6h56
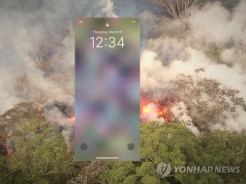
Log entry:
12h34
